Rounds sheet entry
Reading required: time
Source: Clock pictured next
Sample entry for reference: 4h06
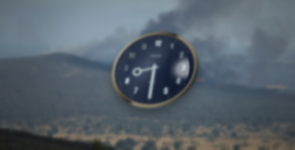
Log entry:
8h30
